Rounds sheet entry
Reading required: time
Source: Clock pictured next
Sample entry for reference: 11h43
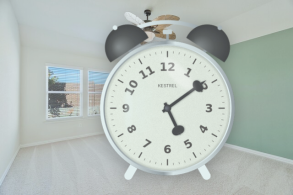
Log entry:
5h09
